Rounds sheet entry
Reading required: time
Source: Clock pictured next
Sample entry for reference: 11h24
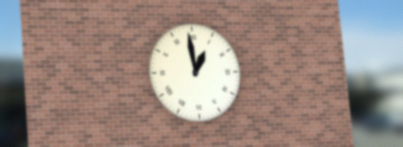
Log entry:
12h59
